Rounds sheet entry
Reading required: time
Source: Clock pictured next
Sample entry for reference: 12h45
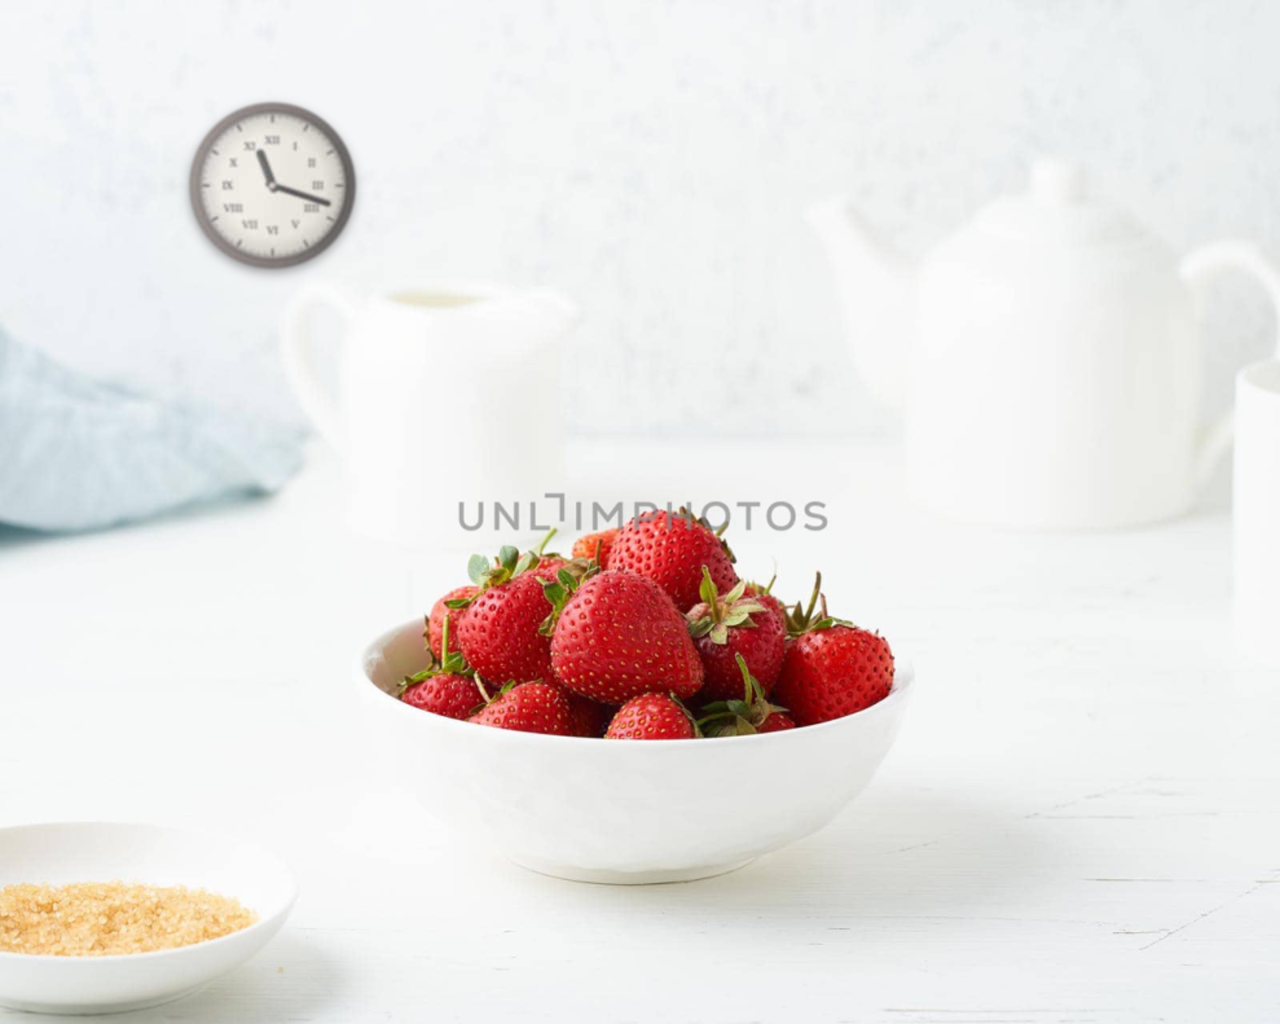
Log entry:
11h18
